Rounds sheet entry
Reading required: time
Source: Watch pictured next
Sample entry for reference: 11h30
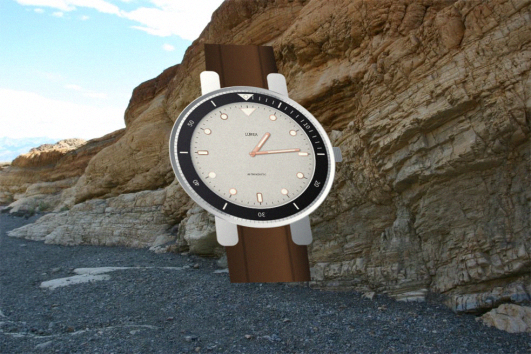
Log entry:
1h14
